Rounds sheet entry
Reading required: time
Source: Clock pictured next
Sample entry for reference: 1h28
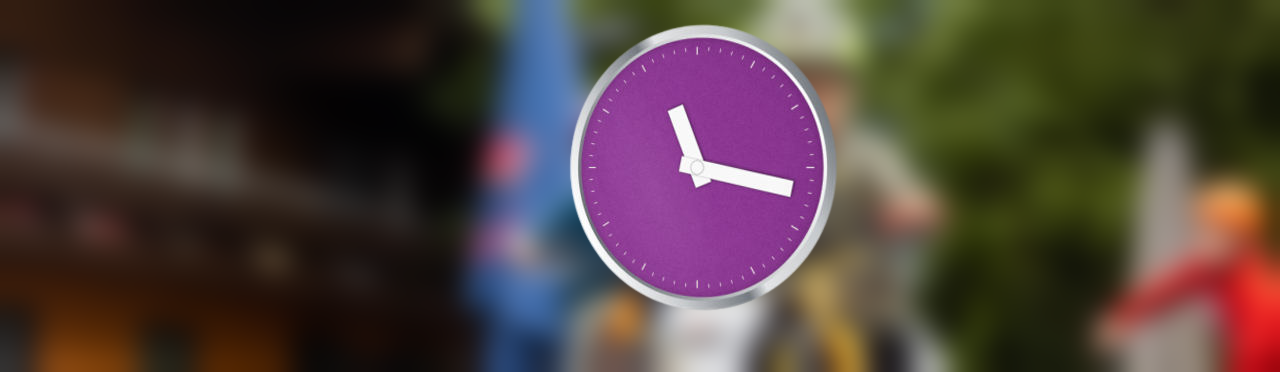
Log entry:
11h17
